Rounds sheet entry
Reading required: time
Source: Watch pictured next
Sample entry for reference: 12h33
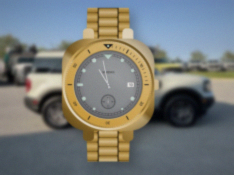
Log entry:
10h58
